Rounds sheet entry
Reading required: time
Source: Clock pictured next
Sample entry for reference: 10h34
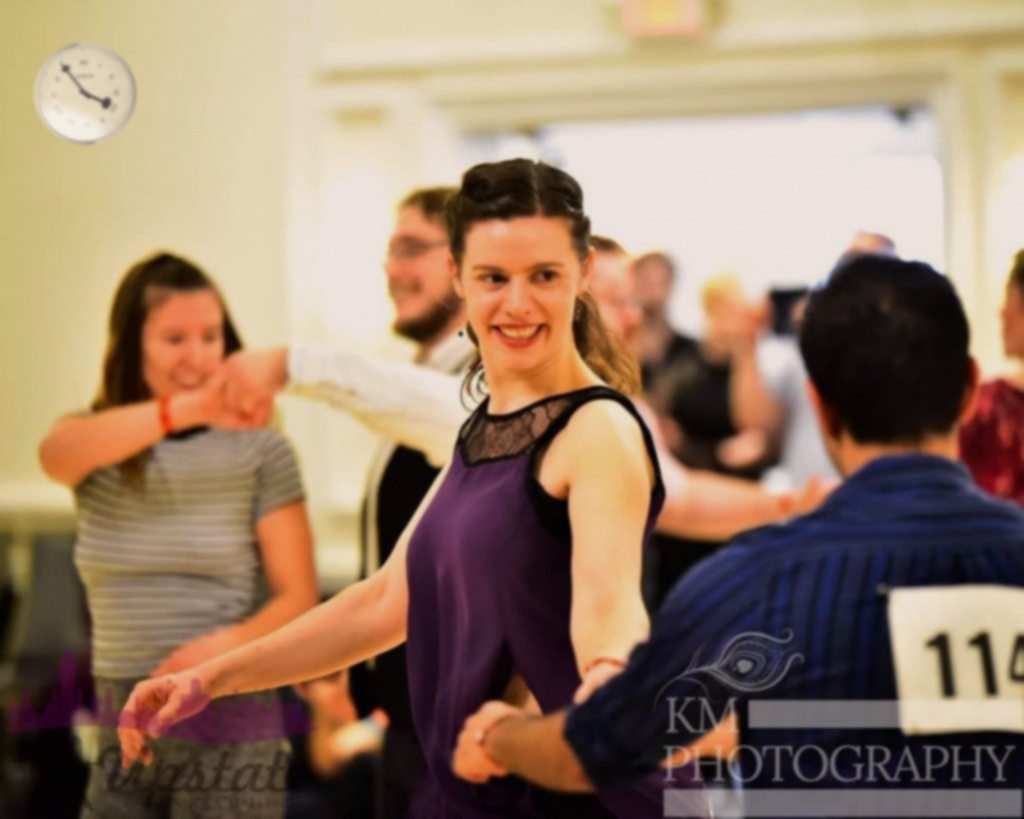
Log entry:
3h54
